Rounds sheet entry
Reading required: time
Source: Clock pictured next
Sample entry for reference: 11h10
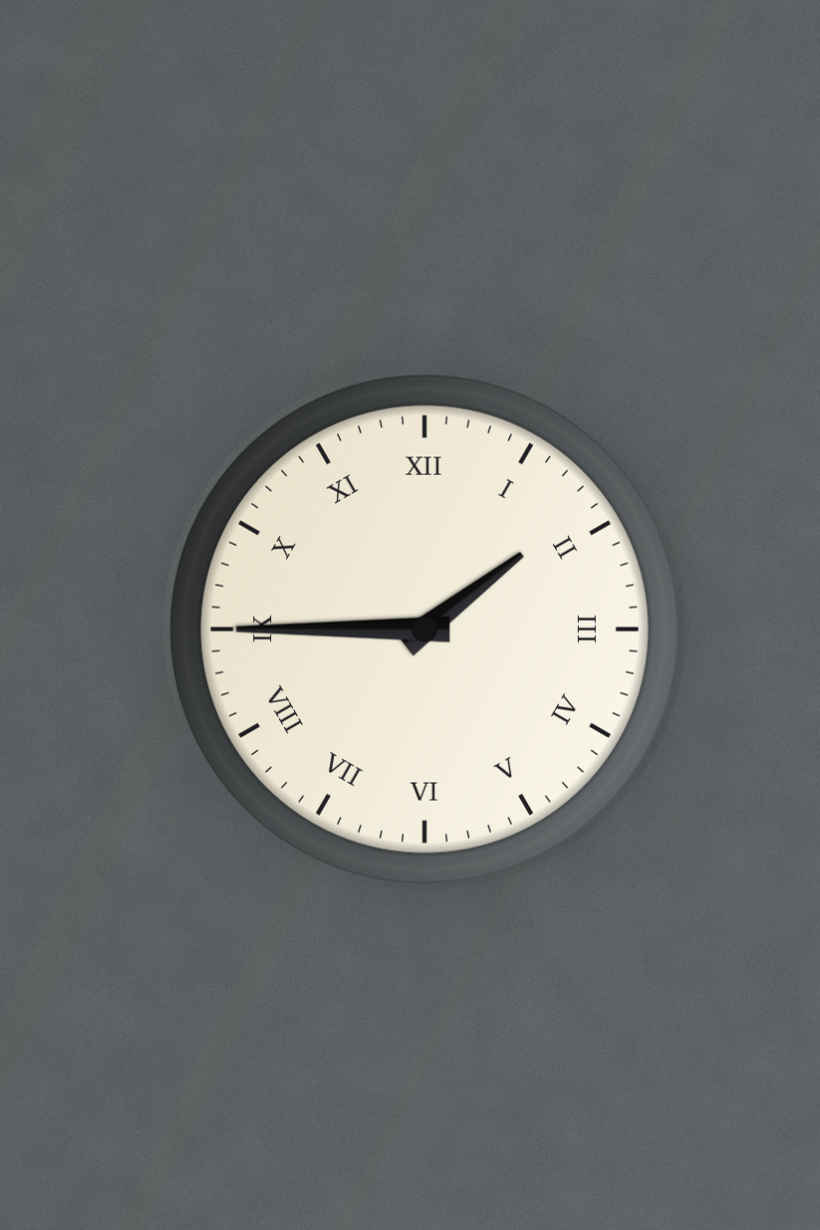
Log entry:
1h45
